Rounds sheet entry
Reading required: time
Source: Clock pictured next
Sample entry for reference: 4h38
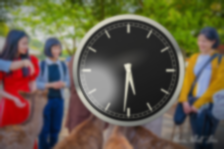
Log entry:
5h31
